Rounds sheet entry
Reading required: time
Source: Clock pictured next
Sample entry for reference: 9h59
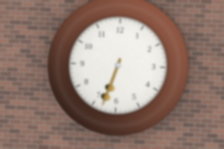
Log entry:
6h33
